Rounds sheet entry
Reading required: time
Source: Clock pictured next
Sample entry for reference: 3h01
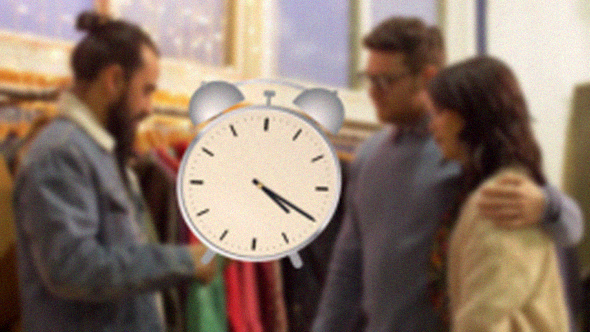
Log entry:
4h20
